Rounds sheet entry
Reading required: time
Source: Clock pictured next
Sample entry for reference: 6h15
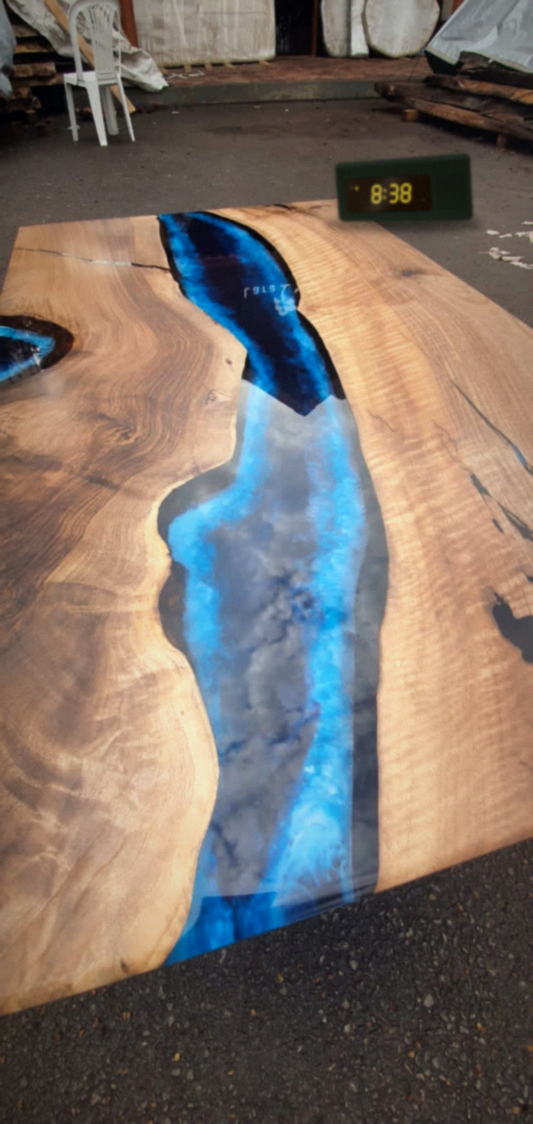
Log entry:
8h38
